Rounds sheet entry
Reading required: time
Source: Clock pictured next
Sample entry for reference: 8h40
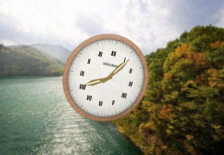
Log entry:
8h06
